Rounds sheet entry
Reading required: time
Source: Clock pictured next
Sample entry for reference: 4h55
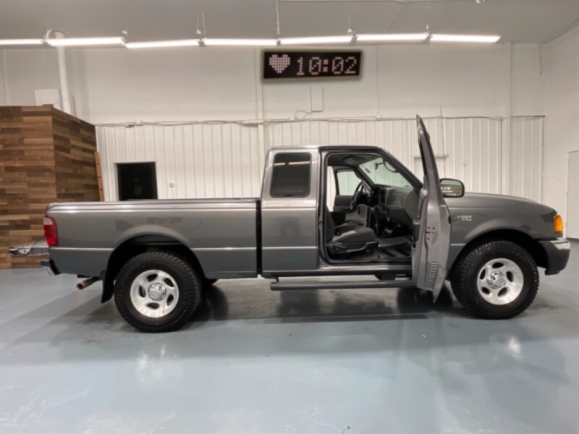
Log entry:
10h02
